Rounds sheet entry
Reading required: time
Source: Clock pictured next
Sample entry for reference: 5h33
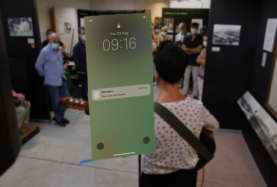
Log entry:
9h16
